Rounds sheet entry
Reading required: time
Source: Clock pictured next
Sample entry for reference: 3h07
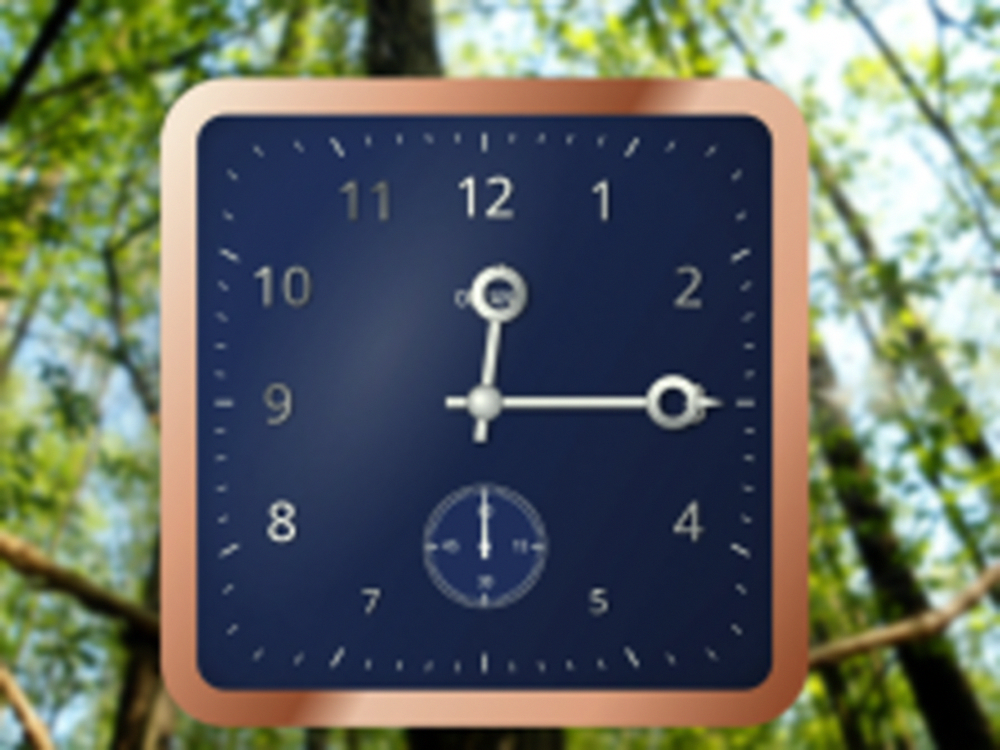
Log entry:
12h15
